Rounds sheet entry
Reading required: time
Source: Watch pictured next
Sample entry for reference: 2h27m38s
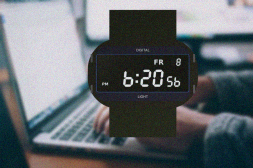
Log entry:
6h20m56s
